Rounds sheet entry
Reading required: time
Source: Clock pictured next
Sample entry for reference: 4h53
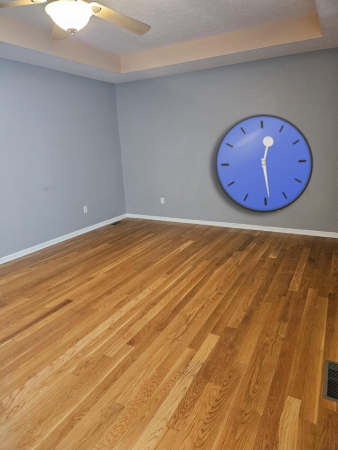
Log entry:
12h29
